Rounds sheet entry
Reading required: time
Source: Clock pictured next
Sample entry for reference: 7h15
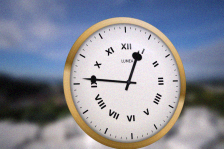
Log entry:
12h46
